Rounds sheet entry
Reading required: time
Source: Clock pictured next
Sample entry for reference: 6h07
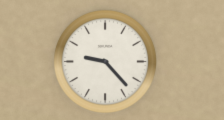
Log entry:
9h23
